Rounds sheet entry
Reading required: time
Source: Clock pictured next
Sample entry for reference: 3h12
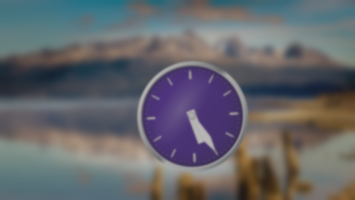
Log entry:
5h25
